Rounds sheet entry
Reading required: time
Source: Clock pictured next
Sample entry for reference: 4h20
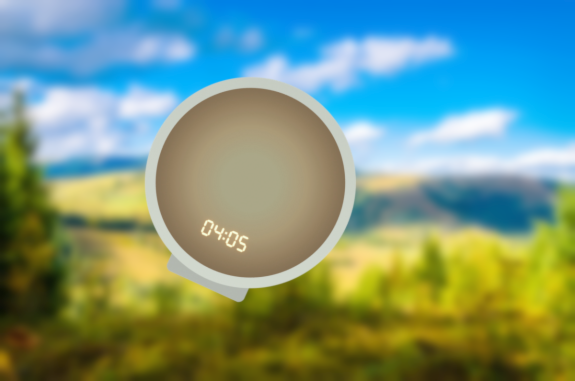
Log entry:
4h05
